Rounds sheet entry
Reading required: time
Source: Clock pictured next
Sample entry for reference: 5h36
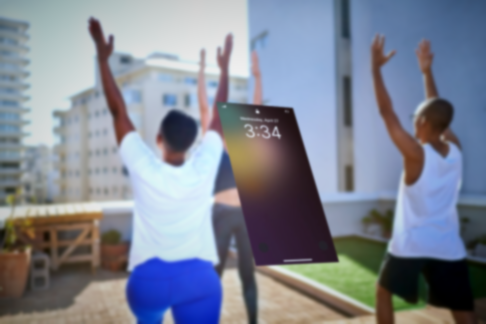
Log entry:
3h34
